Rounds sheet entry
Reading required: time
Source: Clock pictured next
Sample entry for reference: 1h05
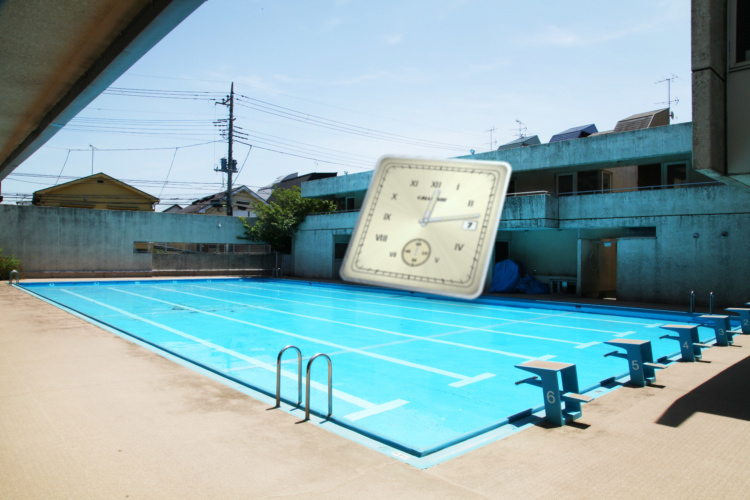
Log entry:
12h13
